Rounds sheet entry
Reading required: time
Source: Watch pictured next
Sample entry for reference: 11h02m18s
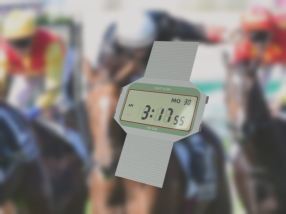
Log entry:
3h17m55s
